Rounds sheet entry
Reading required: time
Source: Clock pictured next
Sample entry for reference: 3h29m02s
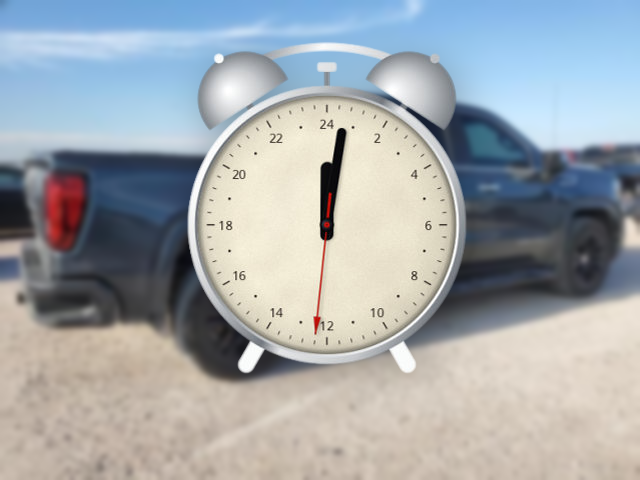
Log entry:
0h01m31s
